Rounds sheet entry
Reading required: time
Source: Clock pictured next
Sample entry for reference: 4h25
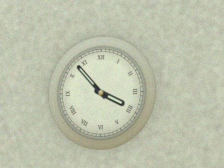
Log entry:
3h53
